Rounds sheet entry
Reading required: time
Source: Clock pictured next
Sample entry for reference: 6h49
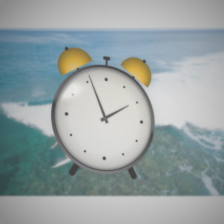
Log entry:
1h56
